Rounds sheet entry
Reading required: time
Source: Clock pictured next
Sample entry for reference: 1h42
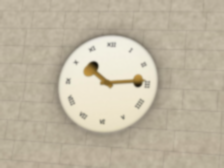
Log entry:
10h14
